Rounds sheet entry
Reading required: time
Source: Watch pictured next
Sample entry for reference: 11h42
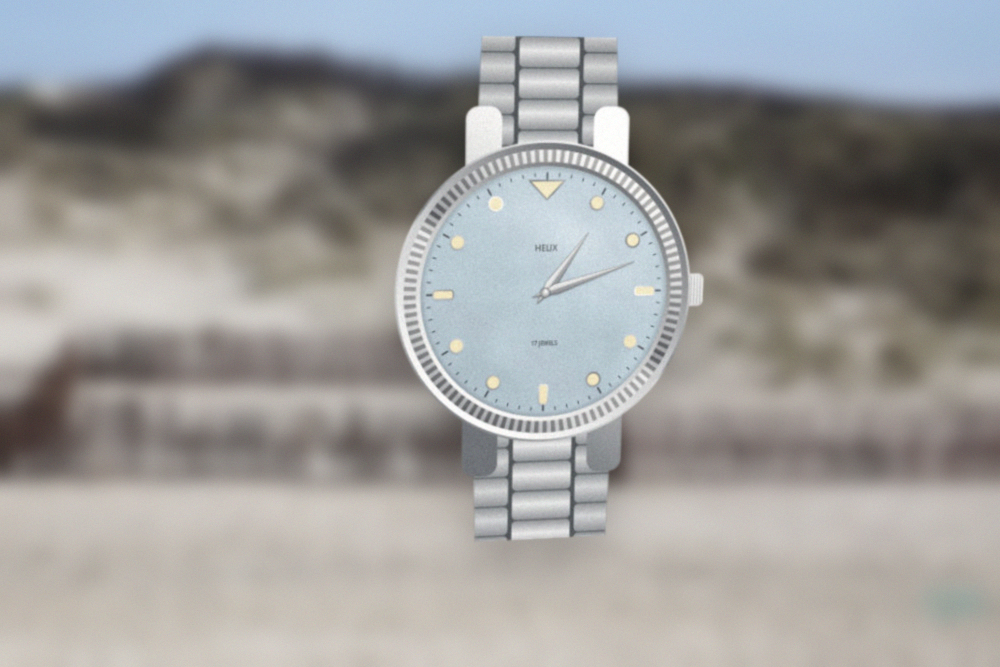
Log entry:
1h12
